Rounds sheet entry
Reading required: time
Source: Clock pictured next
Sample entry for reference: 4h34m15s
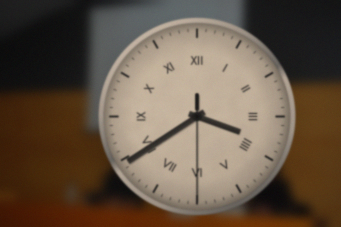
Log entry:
3h39m30s
